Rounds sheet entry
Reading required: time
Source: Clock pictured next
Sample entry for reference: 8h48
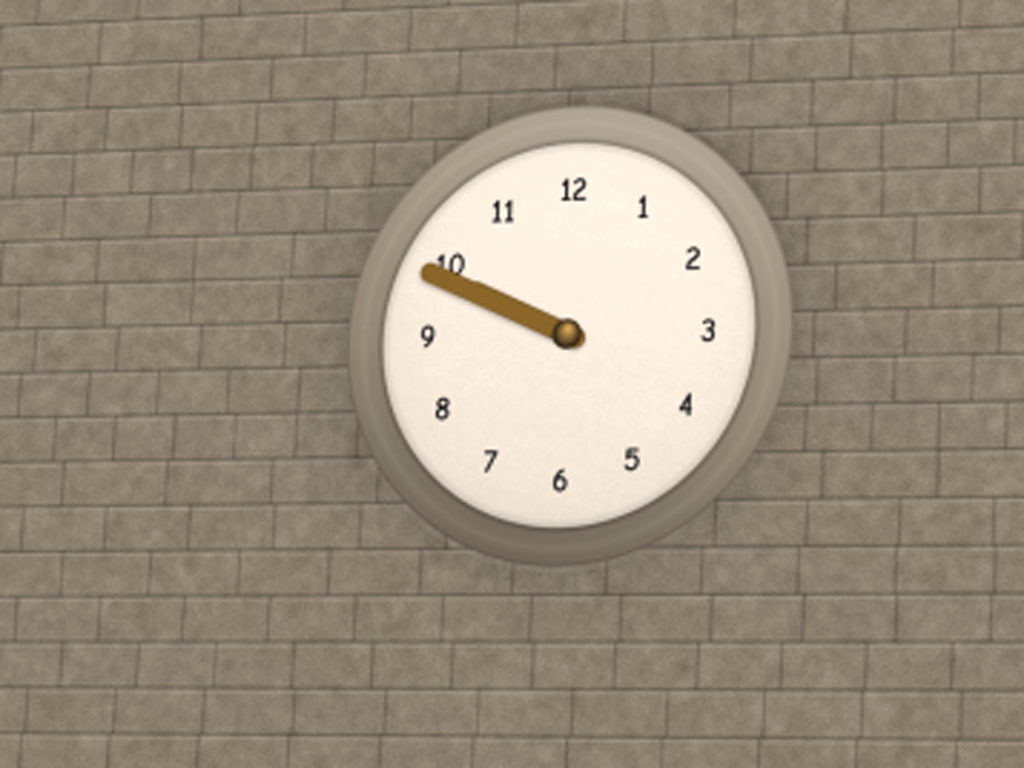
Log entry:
9h49
